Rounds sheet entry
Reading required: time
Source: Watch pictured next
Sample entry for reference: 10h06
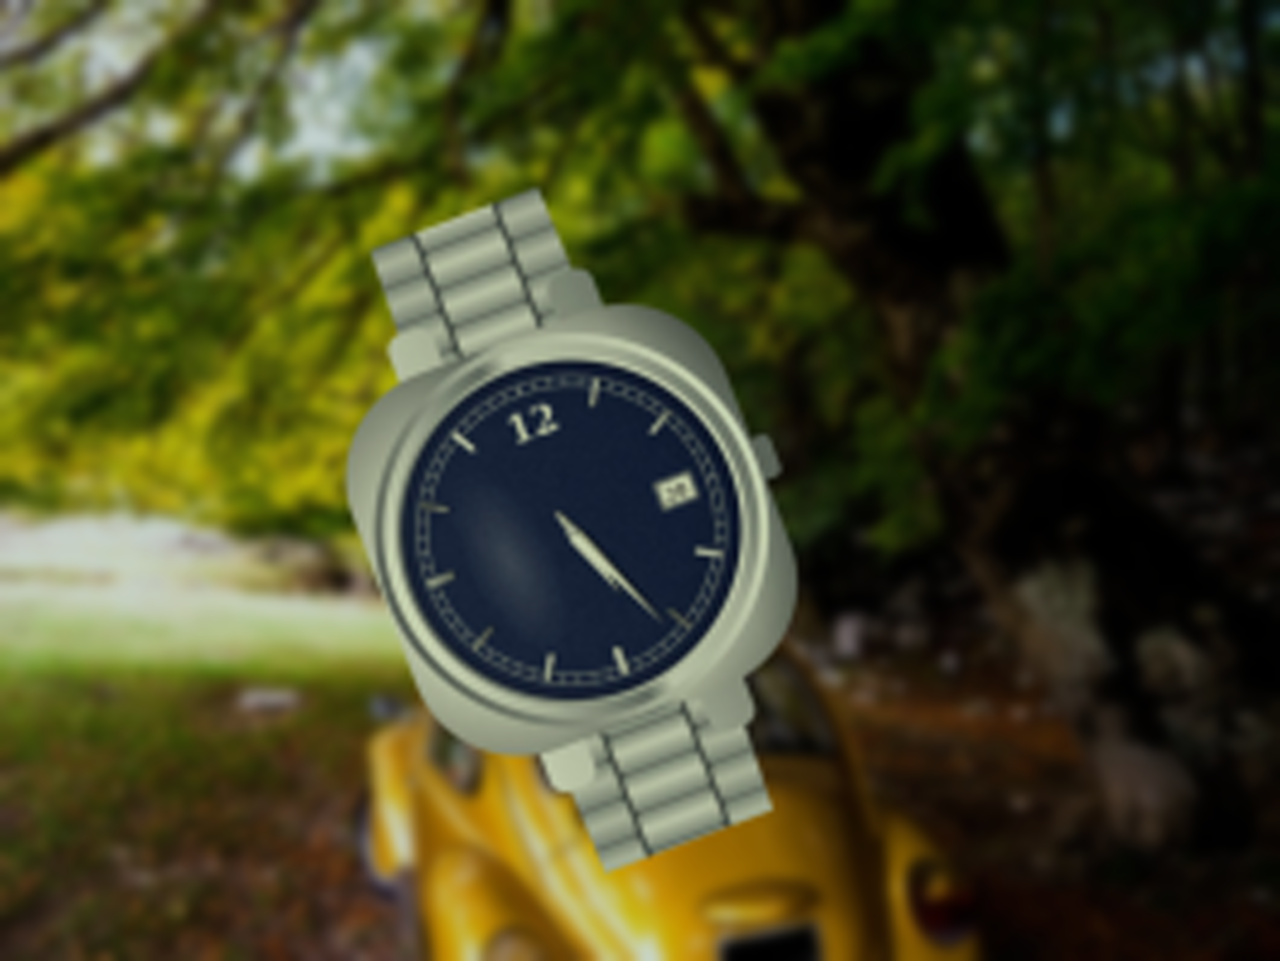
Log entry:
5h26
